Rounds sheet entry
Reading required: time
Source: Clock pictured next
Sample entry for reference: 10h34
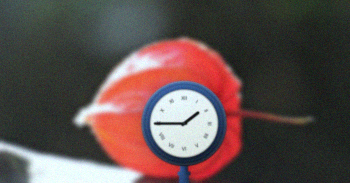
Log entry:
1h45
